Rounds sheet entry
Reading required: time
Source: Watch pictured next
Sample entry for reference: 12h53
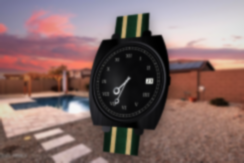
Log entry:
7h34
